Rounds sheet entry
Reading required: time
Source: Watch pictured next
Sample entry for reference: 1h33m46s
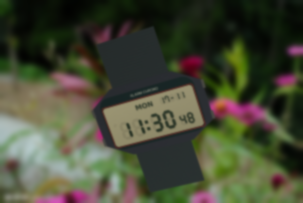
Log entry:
11h30m48s
